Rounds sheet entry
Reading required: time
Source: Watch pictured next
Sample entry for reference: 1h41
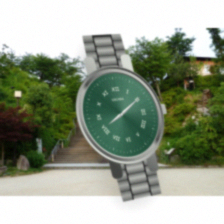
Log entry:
8h10
